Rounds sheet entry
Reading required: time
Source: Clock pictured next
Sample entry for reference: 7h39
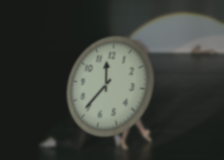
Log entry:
11h36
